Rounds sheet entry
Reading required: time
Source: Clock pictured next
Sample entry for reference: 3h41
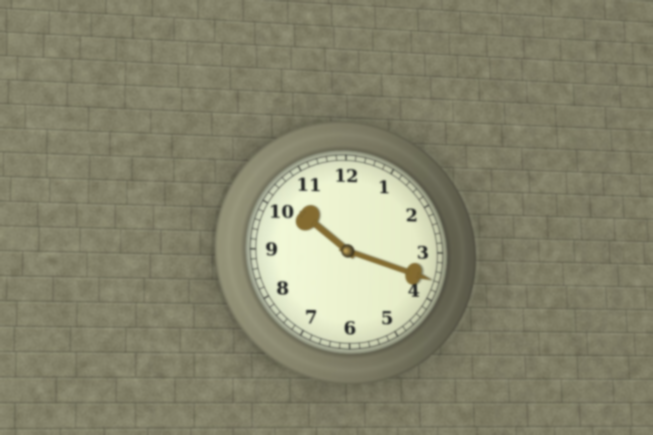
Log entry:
10h18
